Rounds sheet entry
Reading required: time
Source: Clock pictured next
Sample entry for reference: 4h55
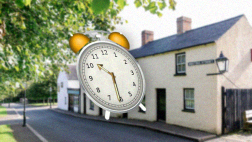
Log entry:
10h31
